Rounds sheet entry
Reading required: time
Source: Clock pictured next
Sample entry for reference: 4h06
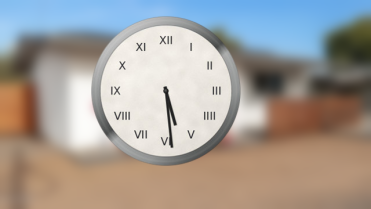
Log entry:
5h29
